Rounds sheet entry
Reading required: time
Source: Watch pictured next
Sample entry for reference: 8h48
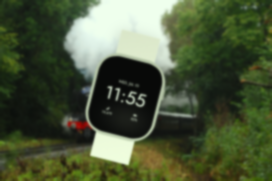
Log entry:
11h55
